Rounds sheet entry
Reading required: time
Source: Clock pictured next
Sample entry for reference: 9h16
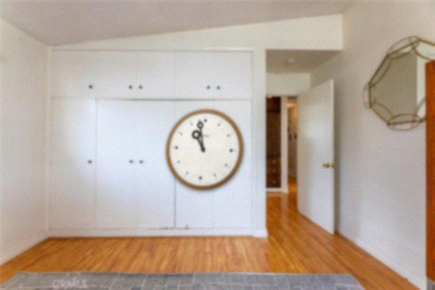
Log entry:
10h58
